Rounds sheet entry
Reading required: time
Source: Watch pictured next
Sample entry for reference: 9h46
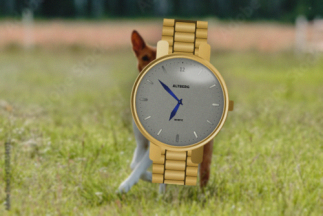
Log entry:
6h52
